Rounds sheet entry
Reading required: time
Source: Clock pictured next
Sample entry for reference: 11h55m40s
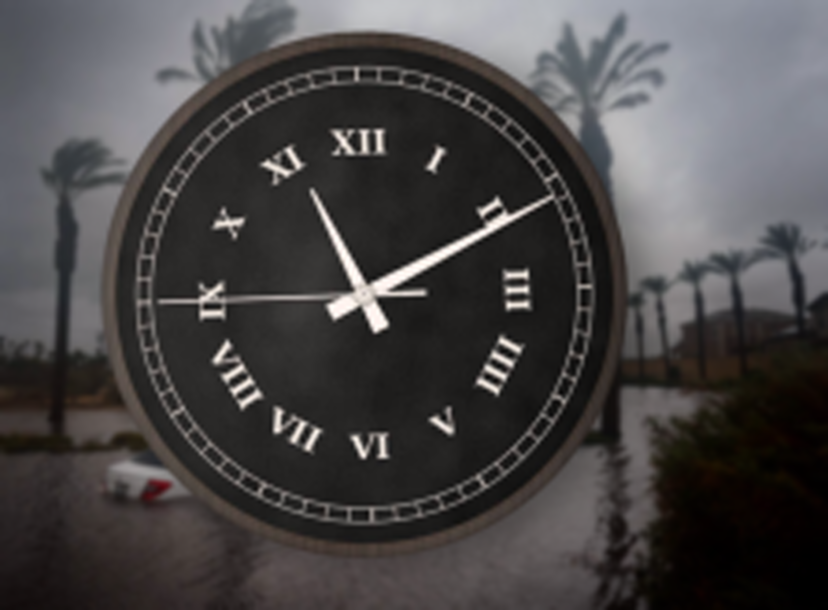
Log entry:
11h10m45s
